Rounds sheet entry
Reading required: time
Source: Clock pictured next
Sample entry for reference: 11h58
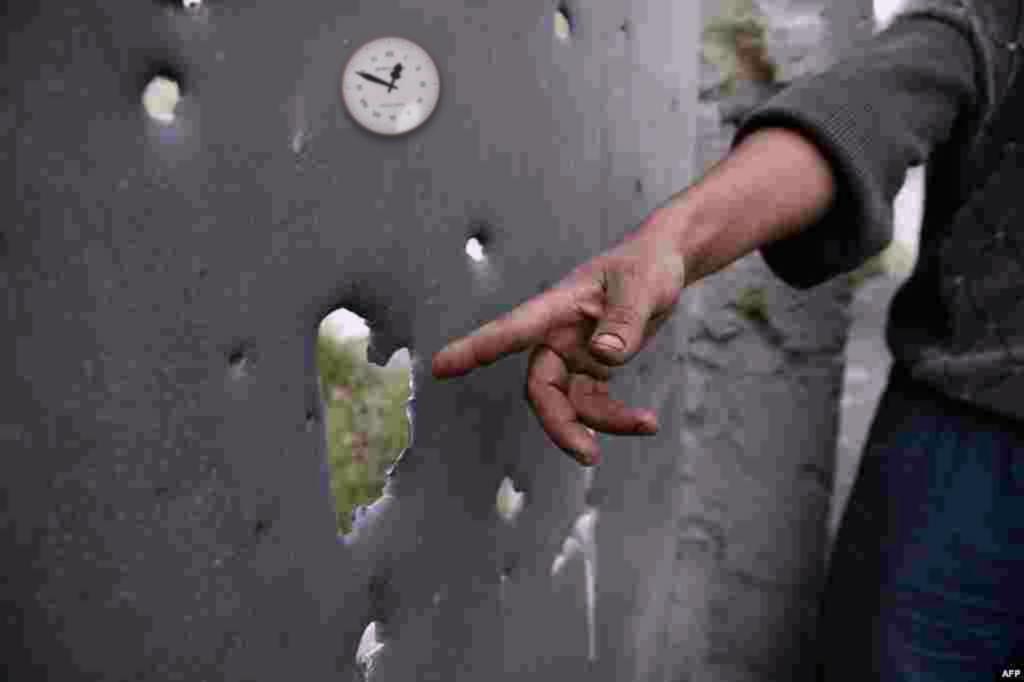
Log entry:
12h49
